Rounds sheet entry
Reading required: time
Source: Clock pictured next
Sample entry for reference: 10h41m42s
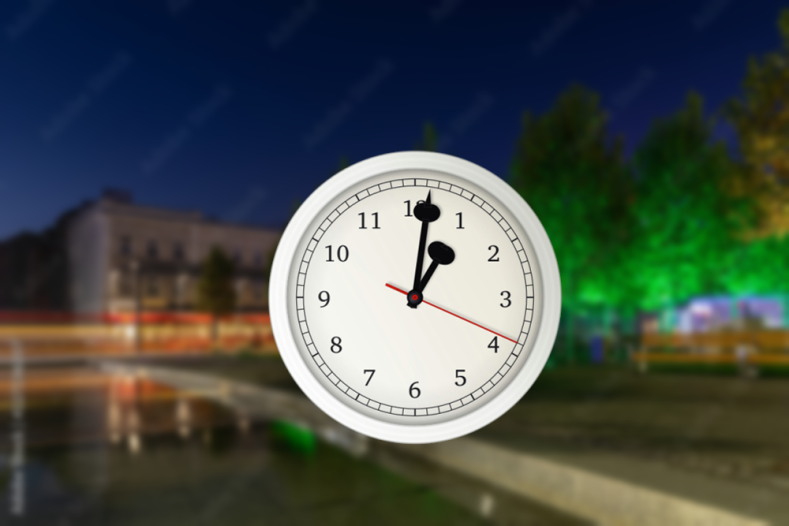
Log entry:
1h01m19s
